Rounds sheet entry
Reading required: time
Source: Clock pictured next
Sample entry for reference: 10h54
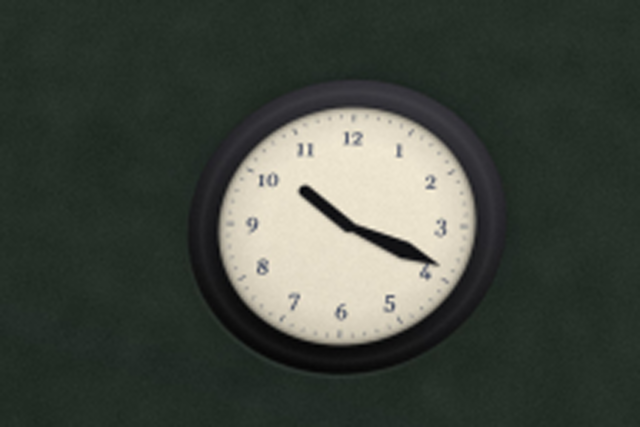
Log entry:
10h19
